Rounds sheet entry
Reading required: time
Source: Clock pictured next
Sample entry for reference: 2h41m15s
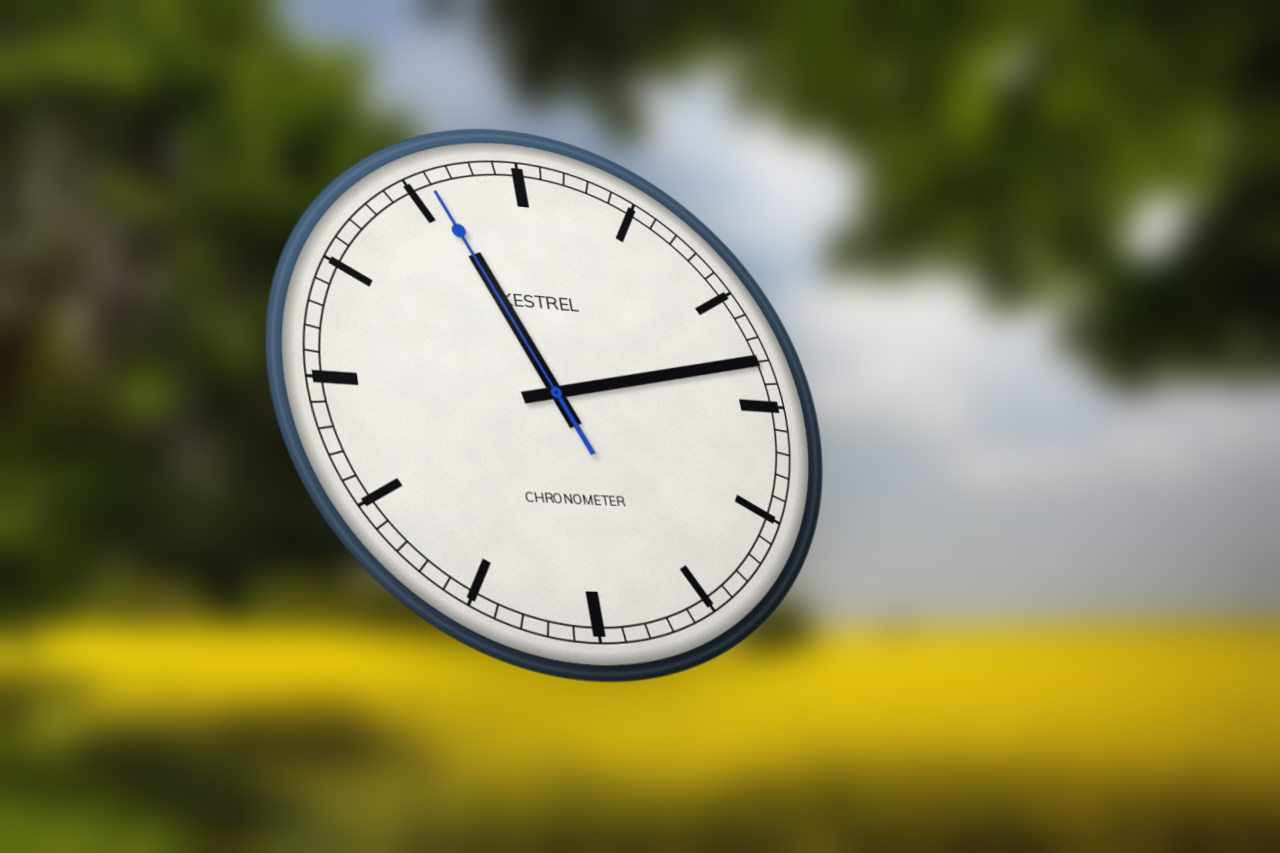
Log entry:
11h12m56s
